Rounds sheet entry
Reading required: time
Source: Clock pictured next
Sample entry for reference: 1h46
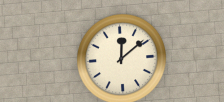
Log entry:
12h09
